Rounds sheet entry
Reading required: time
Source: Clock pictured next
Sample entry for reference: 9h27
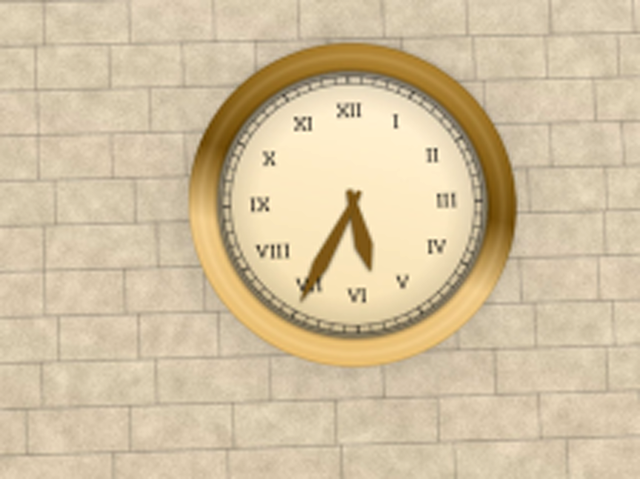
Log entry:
5h35
